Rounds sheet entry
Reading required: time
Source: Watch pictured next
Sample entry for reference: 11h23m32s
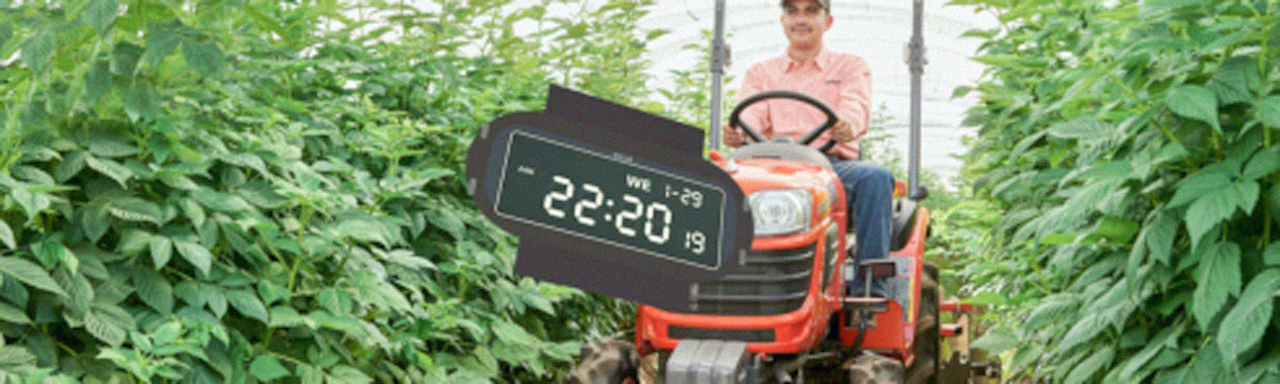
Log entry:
22h20m19s
